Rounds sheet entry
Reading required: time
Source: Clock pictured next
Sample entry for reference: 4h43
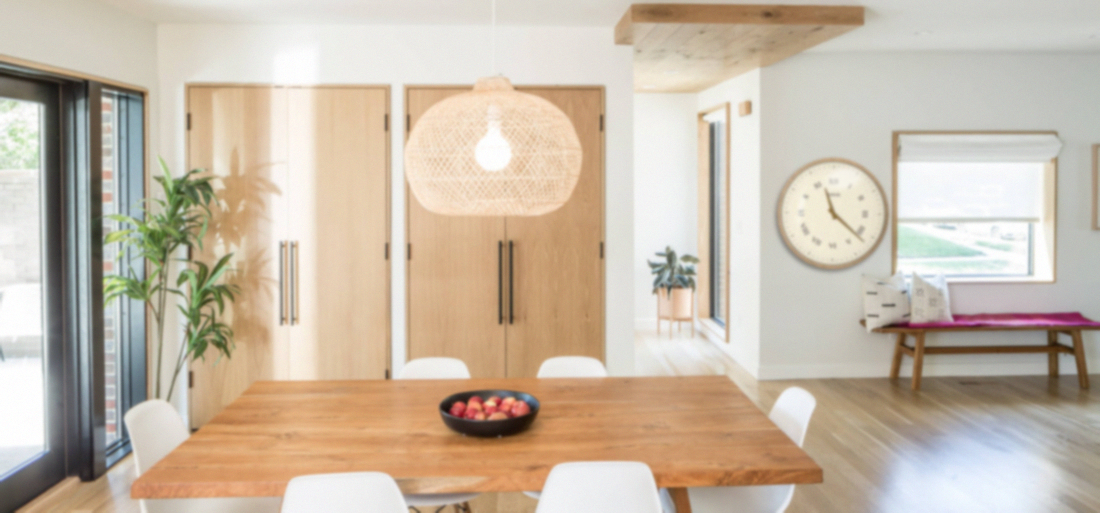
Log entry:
11h22
